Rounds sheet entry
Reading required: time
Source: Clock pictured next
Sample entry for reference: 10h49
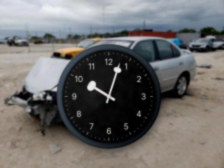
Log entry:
10h03
